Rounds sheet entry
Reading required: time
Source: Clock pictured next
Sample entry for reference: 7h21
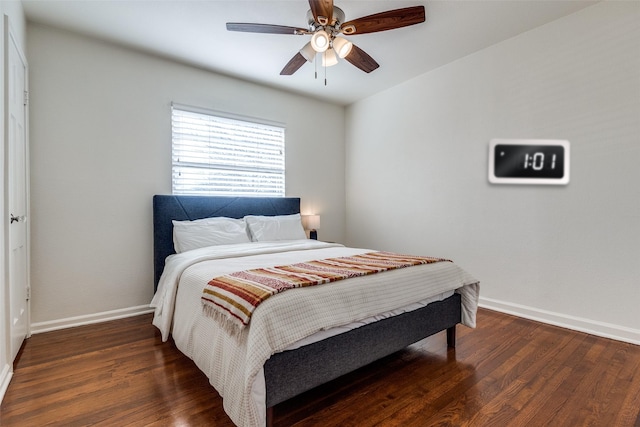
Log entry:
1h01
